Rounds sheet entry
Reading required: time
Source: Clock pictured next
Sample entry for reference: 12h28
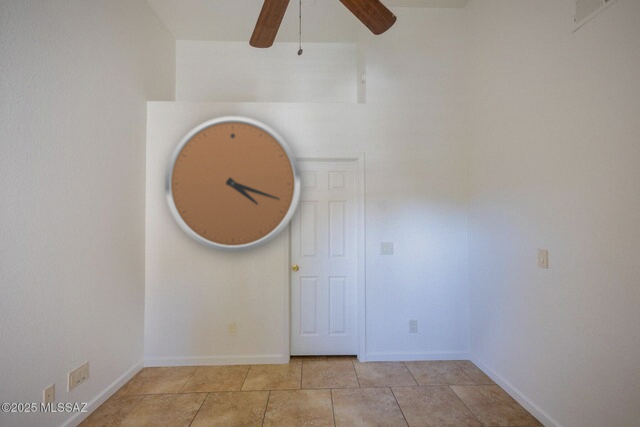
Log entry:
4h18
